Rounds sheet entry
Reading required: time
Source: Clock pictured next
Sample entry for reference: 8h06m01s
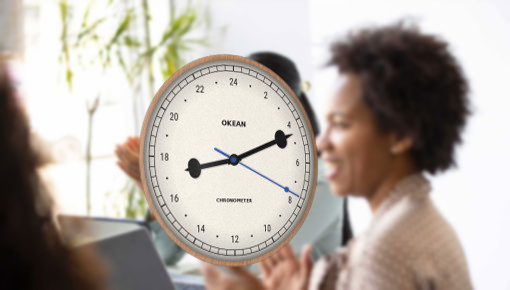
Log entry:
17h11m19s
